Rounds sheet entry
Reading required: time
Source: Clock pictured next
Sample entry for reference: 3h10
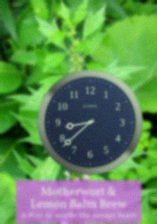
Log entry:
8h38
